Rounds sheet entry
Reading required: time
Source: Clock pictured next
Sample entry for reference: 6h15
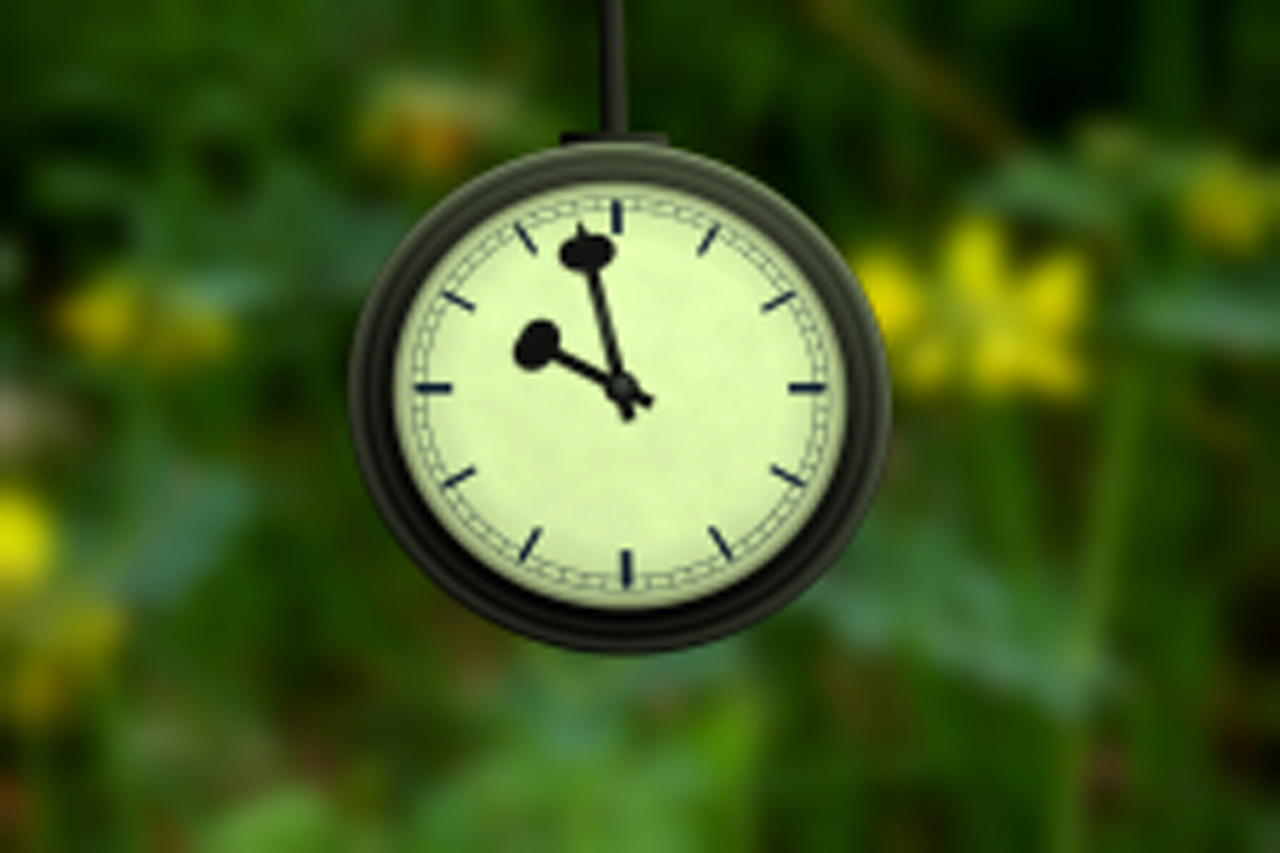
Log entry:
9h58
